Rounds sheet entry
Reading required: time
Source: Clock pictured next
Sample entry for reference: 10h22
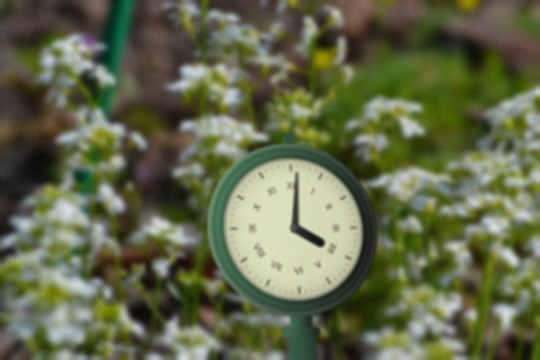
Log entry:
4h01
